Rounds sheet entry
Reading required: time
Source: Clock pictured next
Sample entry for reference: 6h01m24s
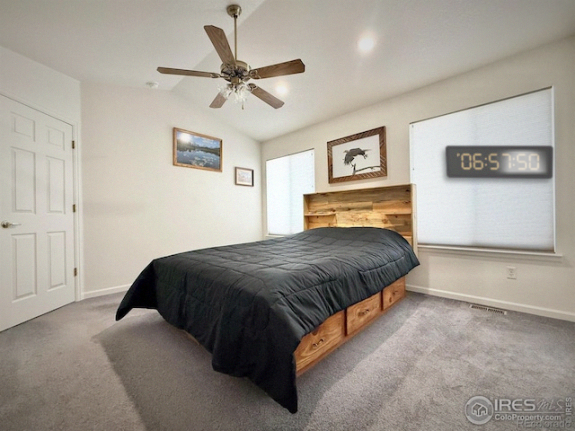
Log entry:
6h57m50s
